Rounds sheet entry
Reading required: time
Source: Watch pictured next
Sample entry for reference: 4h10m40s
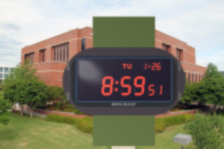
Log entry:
8h59m51s
